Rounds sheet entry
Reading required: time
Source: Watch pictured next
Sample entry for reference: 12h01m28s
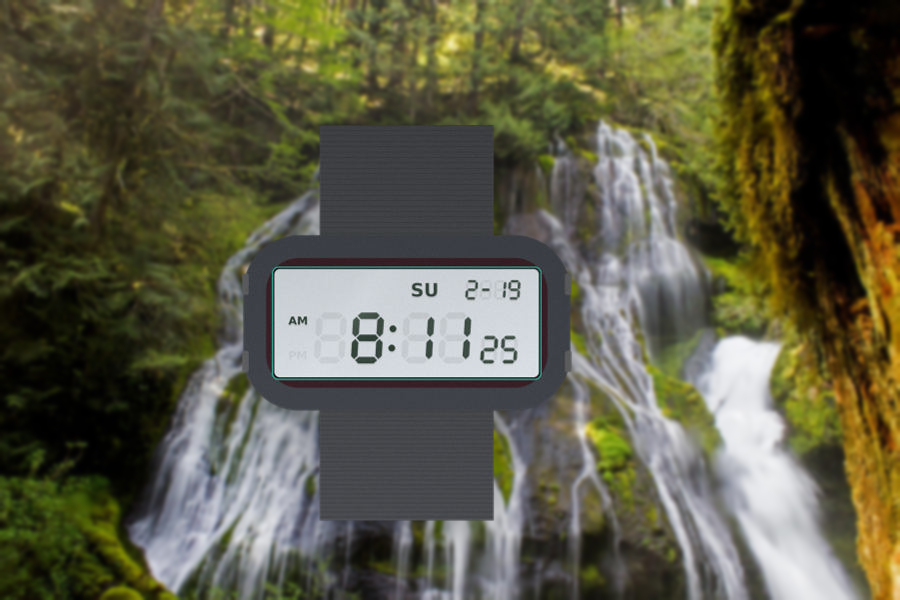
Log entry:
8h11m25s
